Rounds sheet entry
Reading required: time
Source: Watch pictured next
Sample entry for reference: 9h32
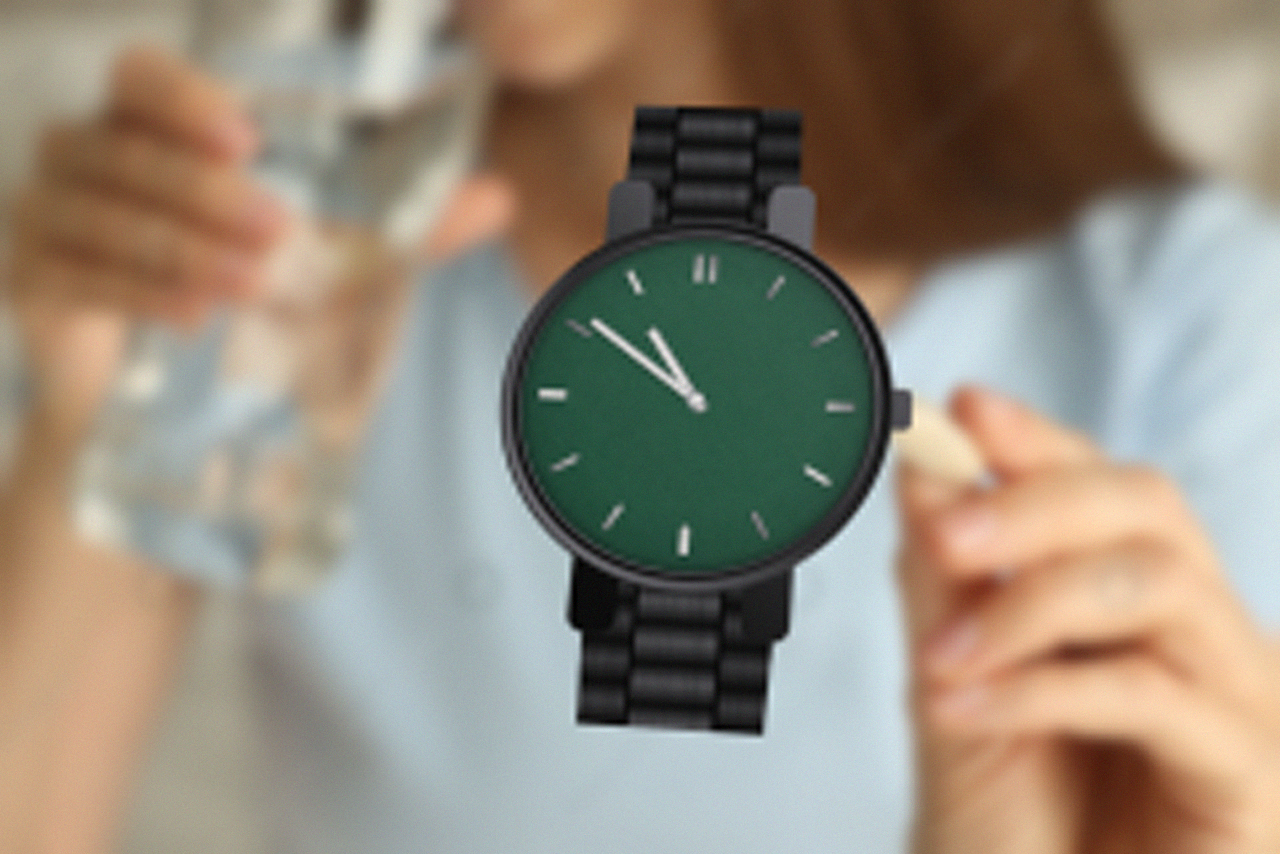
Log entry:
10h51
